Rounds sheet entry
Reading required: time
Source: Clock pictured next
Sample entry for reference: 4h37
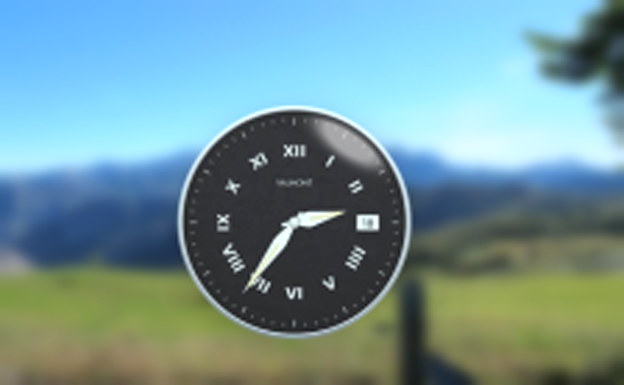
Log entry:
2h36
